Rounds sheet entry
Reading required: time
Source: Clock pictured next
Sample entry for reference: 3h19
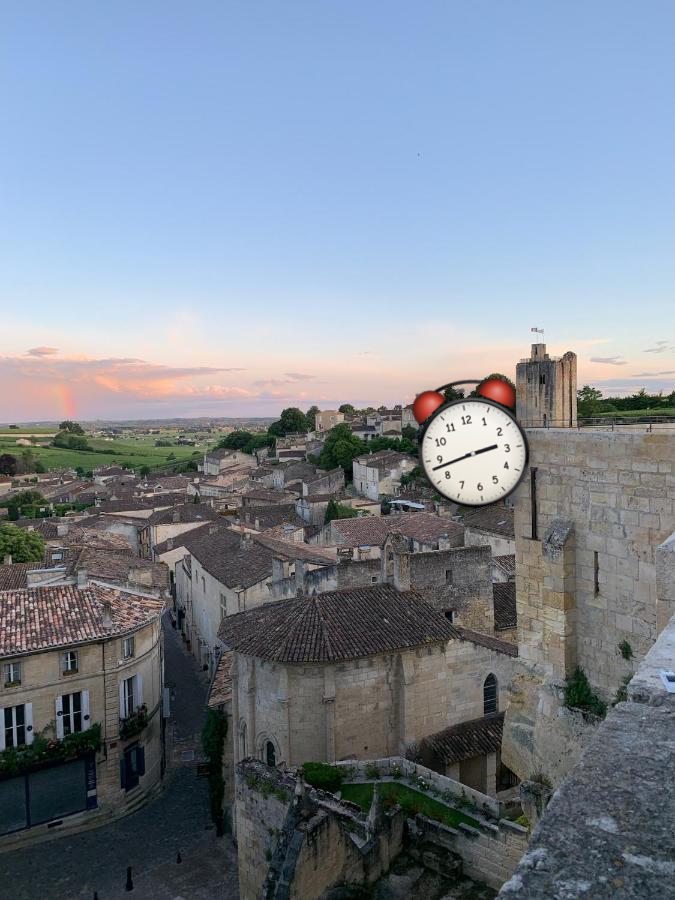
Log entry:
2h43
